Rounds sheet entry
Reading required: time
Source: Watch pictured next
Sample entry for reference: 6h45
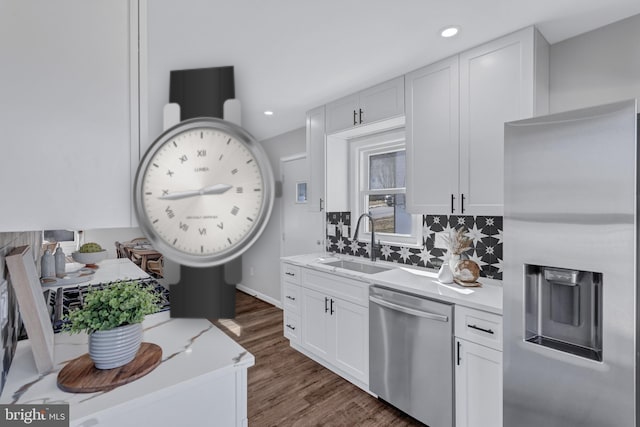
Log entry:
2h44
